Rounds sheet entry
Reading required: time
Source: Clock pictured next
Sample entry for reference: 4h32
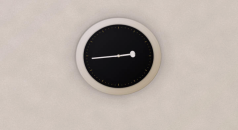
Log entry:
2h44
